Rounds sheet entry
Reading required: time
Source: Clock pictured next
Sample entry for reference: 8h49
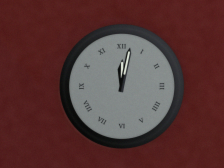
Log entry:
12h02
